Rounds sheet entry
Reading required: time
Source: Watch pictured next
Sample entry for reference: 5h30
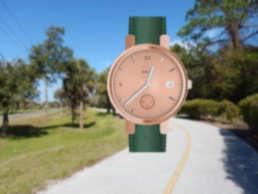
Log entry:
12h38
